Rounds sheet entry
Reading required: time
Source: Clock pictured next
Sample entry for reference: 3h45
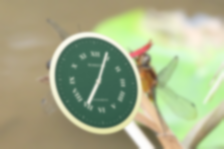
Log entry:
7h04
